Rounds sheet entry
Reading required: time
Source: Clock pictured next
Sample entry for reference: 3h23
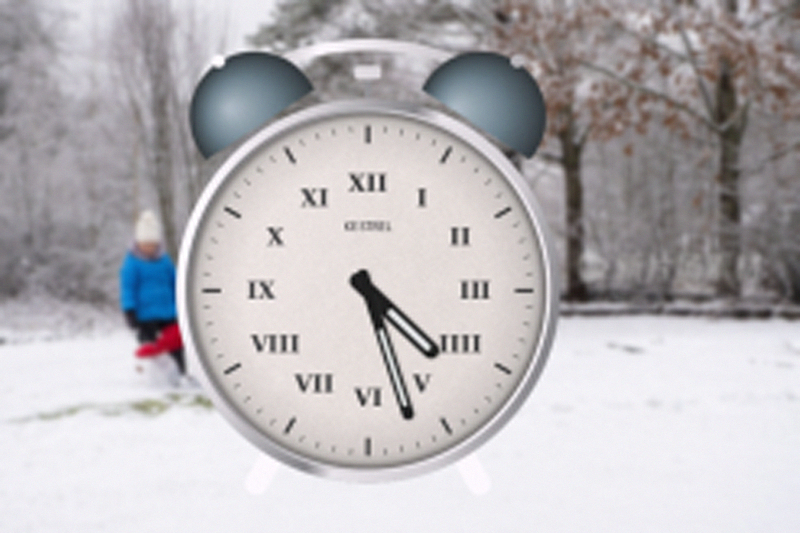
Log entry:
4h27
